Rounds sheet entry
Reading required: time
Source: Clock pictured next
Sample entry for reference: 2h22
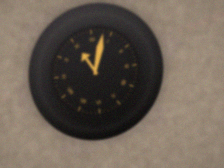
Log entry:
11h03
